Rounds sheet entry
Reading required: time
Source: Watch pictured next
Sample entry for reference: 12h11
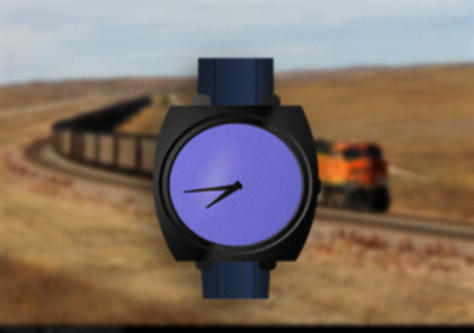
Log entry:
7h44
